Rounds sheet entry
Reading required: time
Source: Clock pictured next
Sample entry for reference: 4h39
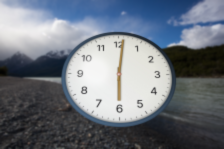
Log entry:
6h01
